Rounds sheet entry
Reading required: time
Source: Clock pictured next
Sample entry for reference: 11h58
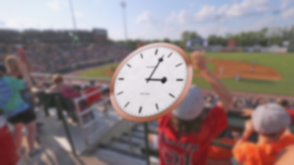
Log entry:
3h03
